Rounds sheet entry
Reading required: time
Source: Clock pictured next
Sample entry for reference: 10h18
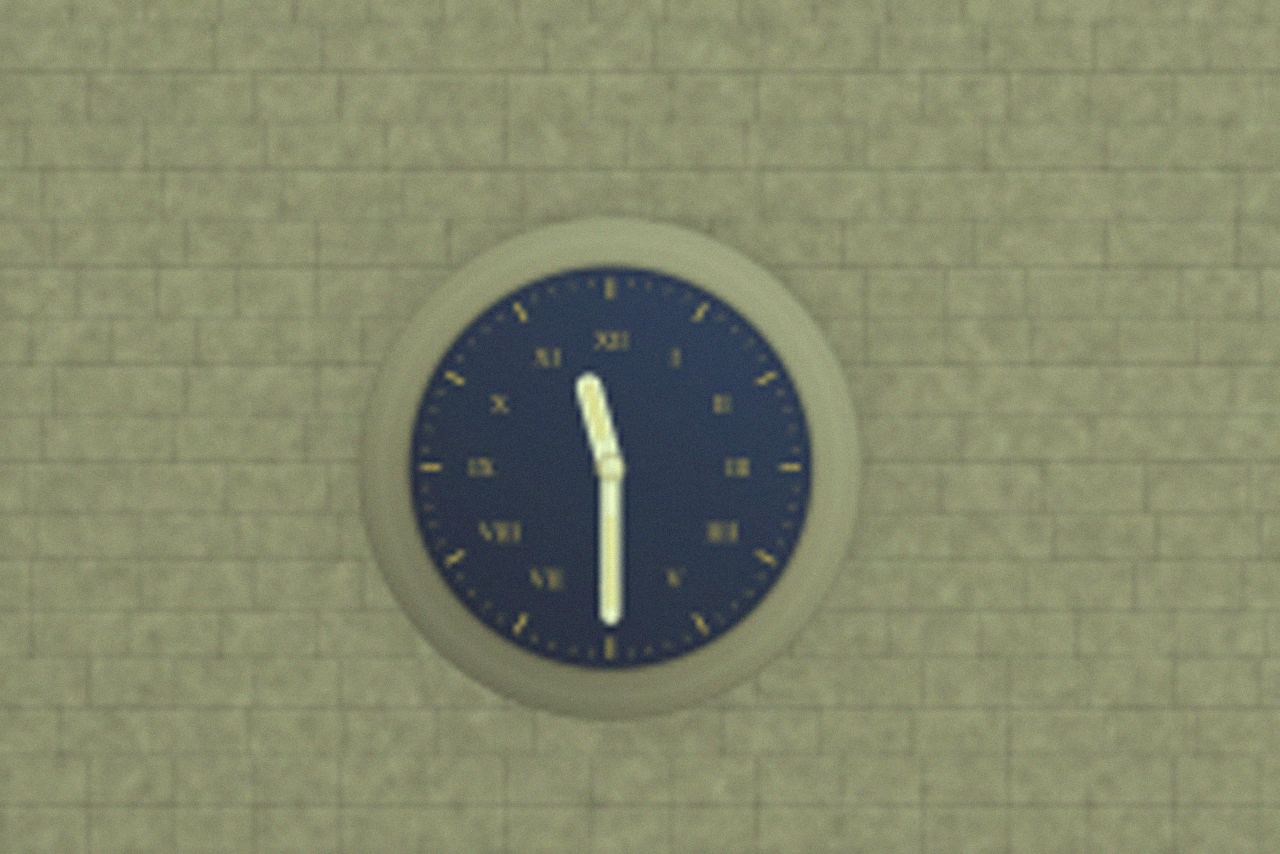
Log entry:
11h30
